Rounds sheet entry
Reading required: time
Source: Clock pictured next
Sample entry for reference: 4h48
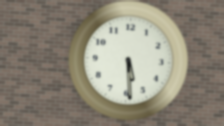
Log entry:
5h29
